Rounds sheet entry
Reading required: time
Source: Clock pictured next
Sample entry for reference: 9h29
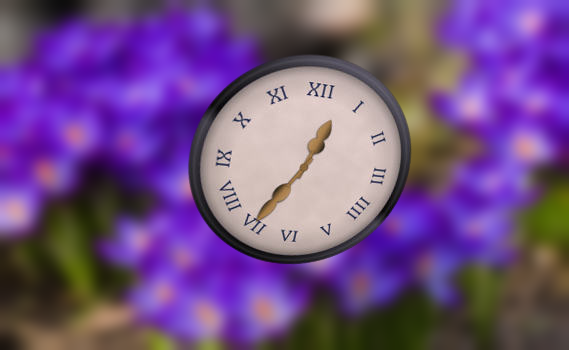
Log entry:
12h35
